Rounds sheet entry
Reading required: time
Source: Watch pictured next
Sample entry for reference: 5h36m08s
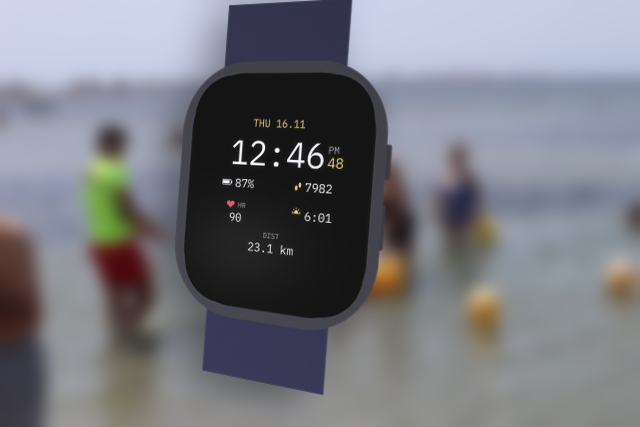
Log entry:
12h46m48s
